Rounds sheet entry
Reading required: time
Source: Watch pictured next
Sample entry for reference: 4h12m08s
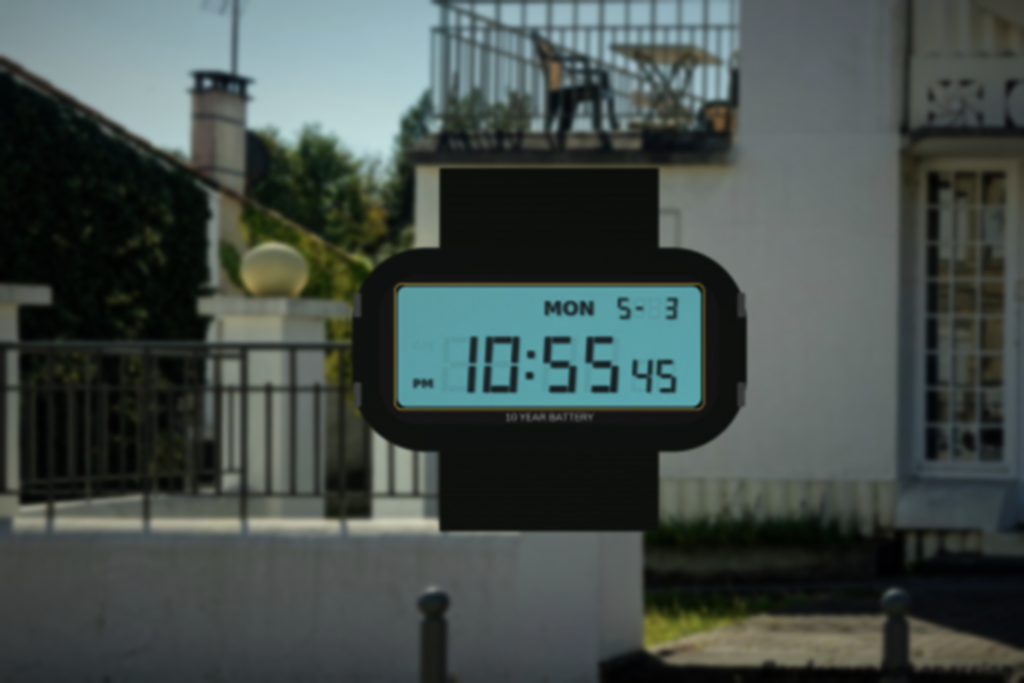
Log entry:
10h55m45s
